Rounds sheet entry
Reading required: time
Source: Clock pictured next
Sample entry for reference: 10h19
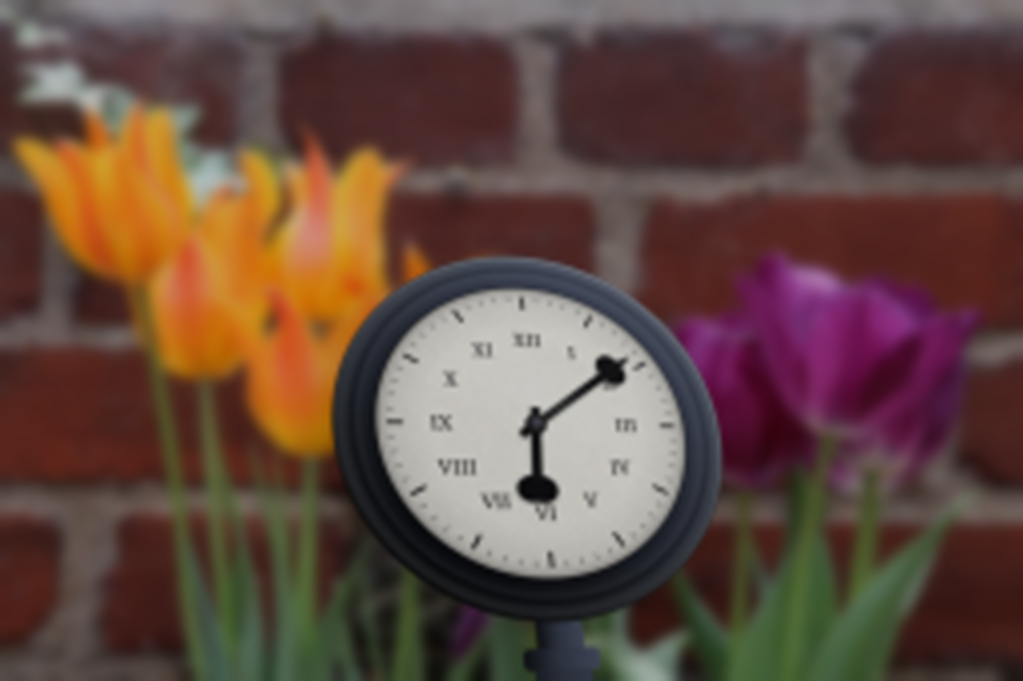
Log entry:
6h09
